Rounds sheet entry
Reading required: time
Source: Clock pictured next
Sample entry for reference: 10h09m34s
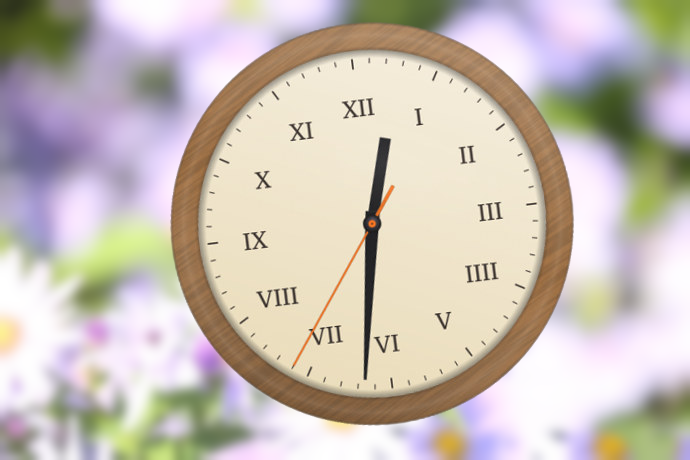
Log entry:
12h31m36s
